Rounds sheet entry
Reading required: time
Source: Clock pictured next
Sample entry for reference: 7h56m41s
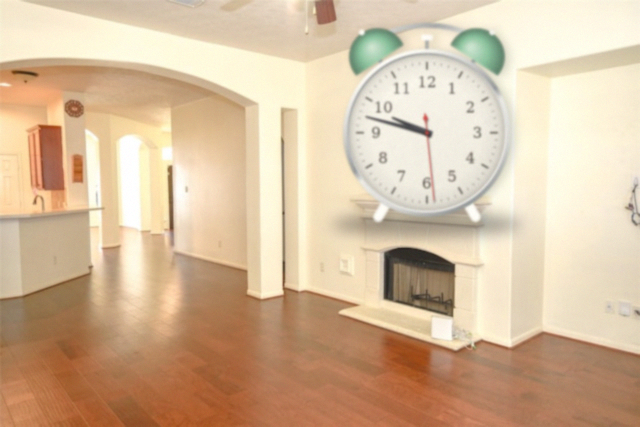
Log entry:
9h47m29s
